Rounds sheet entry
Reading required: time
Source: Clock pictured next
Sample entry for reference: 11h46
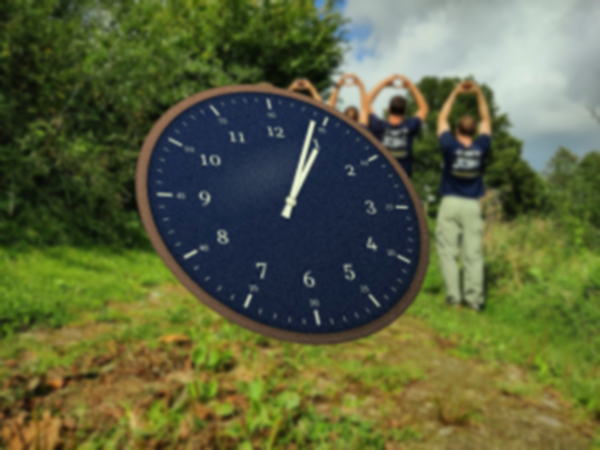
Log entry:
1h04
